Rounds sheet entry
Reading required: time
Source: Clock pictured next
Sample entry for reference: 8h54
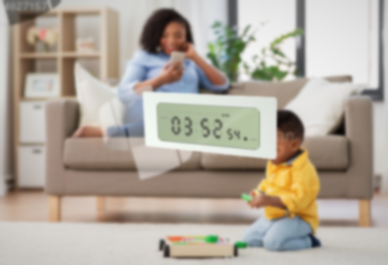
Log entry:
3h52
